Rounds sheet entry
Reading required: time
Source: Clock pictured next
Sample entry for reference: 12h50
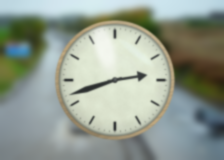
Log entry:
2h42
